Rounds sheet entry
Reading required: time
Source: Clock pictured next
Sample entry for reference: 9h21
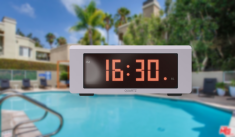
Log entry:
16h30
